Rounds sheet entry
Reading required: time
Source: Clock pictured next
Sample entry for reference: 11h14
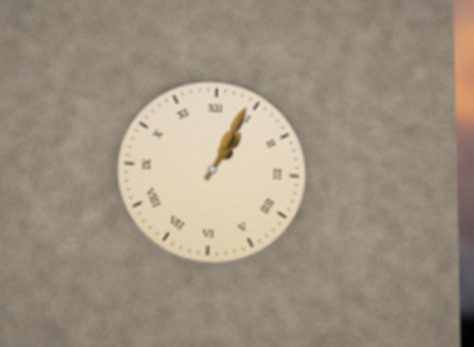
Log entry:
1h04
